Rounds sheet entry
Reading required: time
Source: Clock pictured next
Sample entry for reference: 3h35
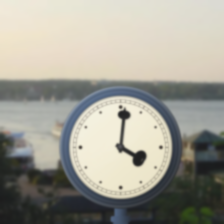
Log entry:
4h01
